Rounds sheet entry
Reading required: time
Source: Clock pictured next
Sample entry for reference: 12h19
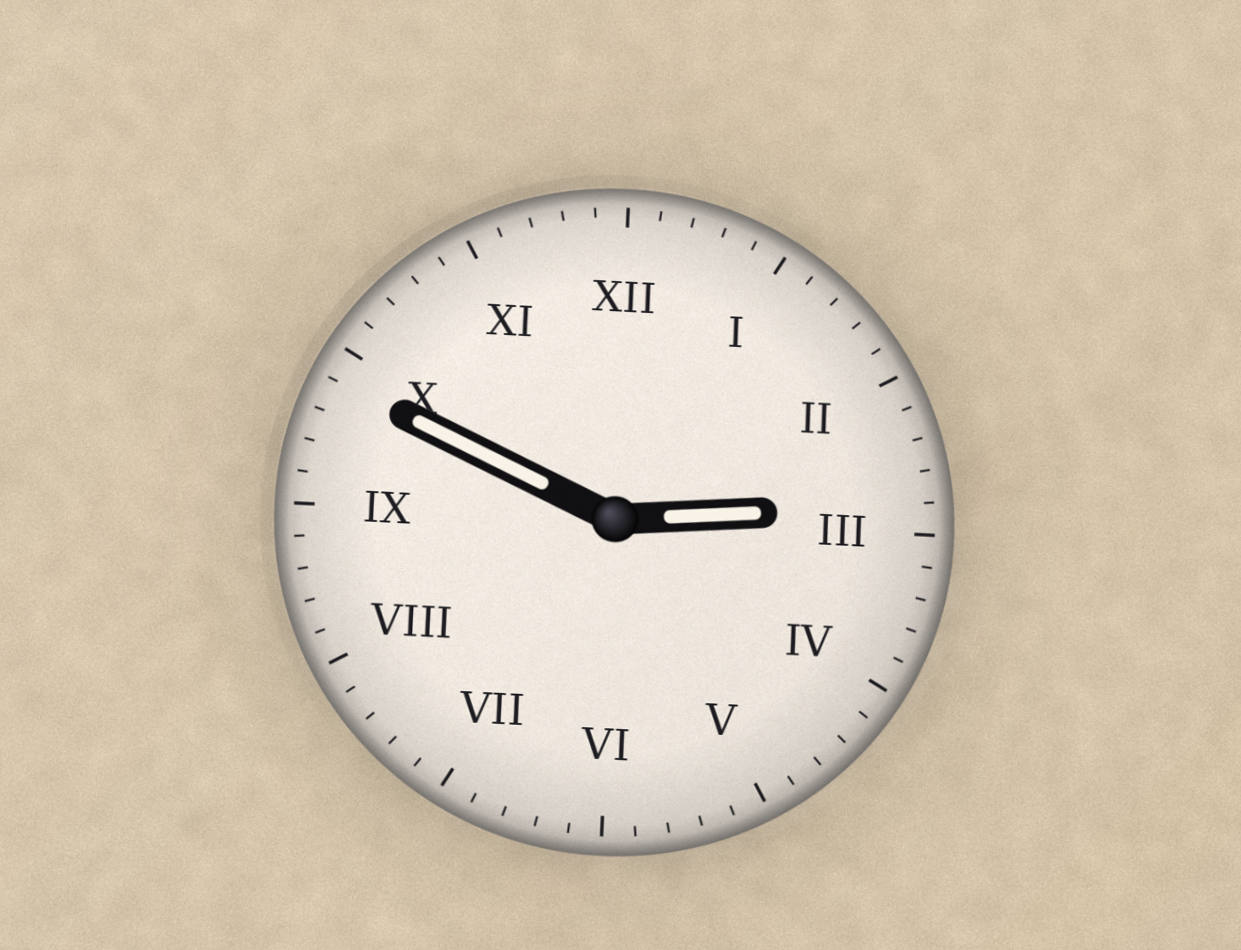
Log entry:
2h49
